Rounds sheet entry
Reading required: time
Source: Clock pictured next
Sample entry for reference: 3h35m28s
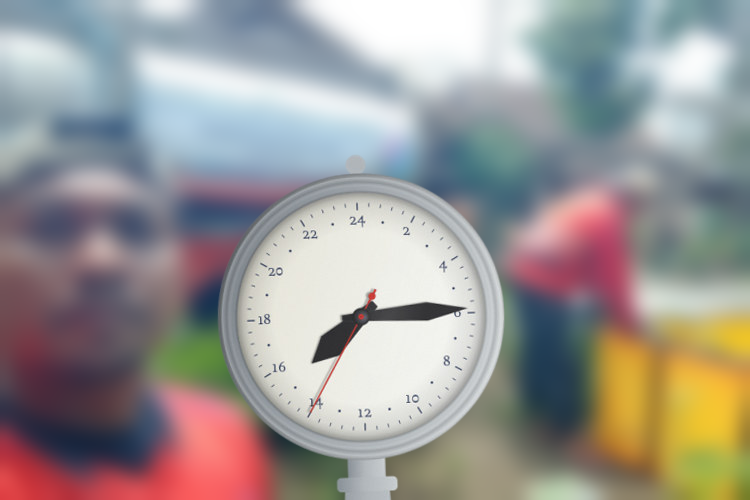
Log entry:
15h14m35s
